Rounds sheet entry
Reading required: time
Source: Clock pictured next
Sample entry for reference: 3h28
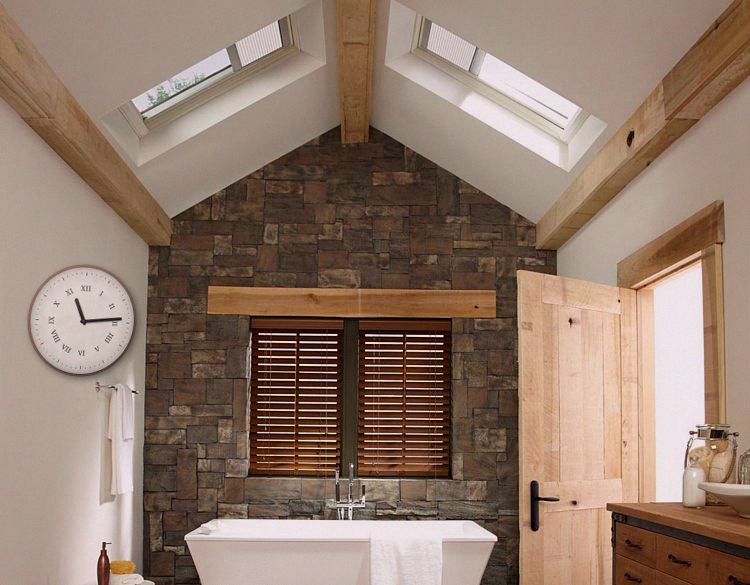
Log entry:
11h14
